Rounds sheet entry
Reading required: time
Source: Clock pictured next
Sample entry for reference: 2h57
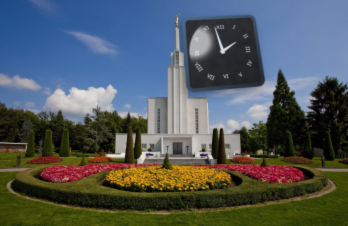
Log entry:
1h58
